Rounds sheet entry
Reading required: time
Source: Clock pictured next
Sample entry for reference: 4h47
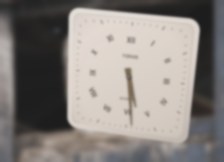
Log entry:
5h29
